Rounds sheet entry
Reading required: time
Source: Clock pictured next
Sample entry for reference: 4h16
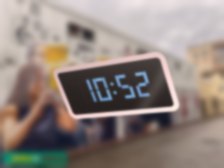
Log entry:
10h52
